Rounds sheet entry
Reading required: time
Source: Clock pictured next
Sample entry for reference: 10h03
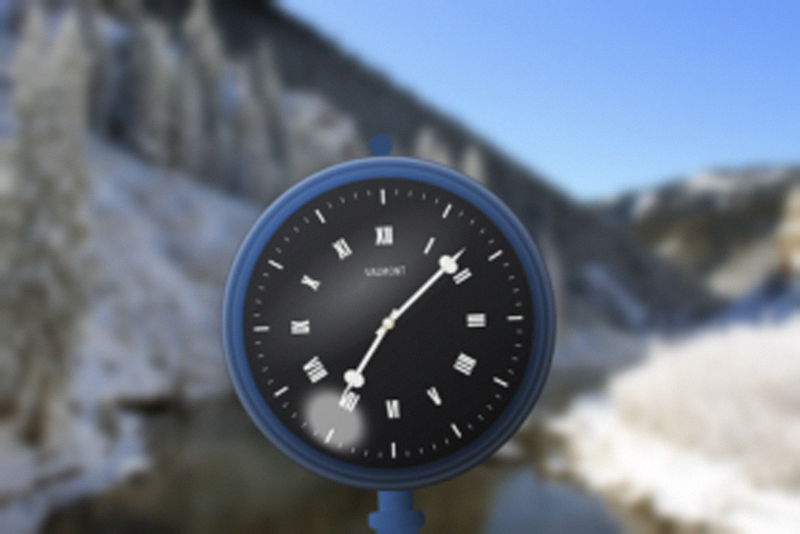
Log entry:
7h08
